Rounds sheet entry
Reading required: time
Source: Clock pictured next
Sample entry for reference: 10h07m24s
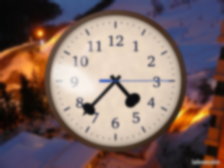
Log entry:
4h37m15s
